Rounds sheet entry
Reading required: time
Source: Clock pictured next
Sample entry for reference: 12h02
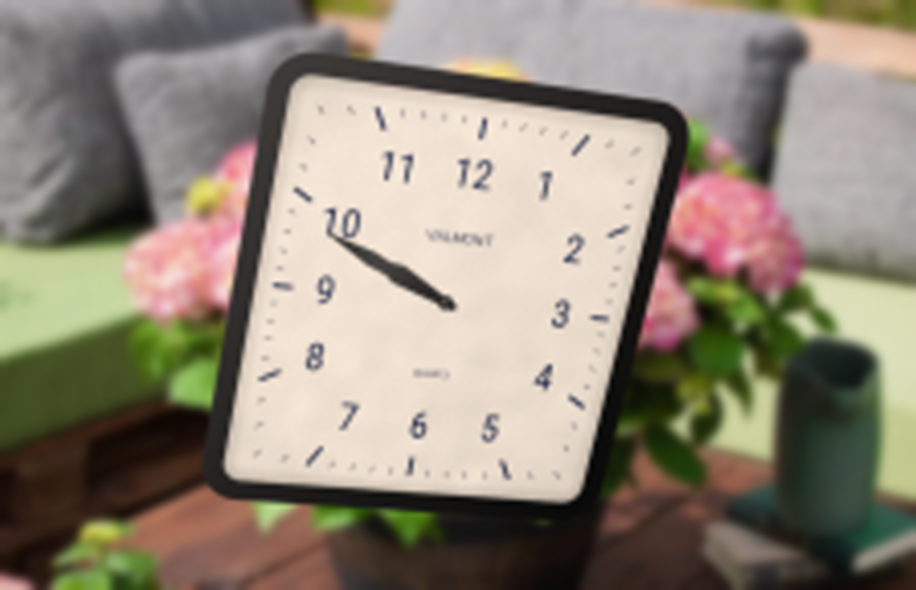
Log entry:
9h49
